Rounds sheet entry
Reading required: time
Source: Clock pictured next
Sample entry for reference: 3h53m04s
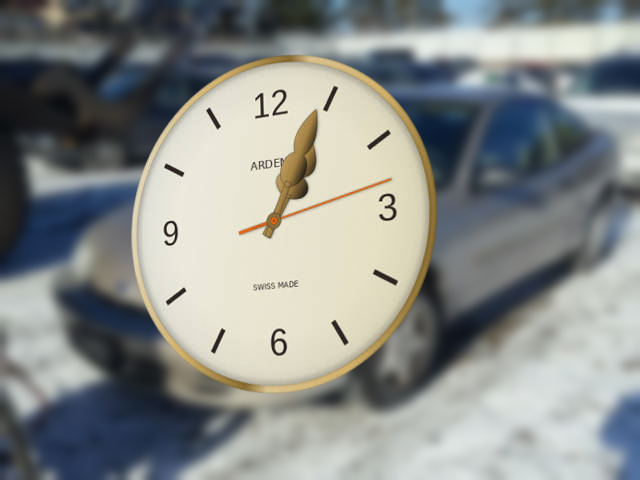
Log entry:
1h04m13s
